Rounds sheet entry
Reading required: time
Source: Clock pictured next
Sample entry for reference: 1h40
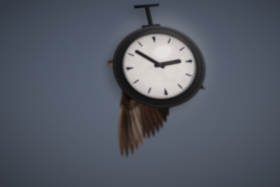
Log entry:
2h52
